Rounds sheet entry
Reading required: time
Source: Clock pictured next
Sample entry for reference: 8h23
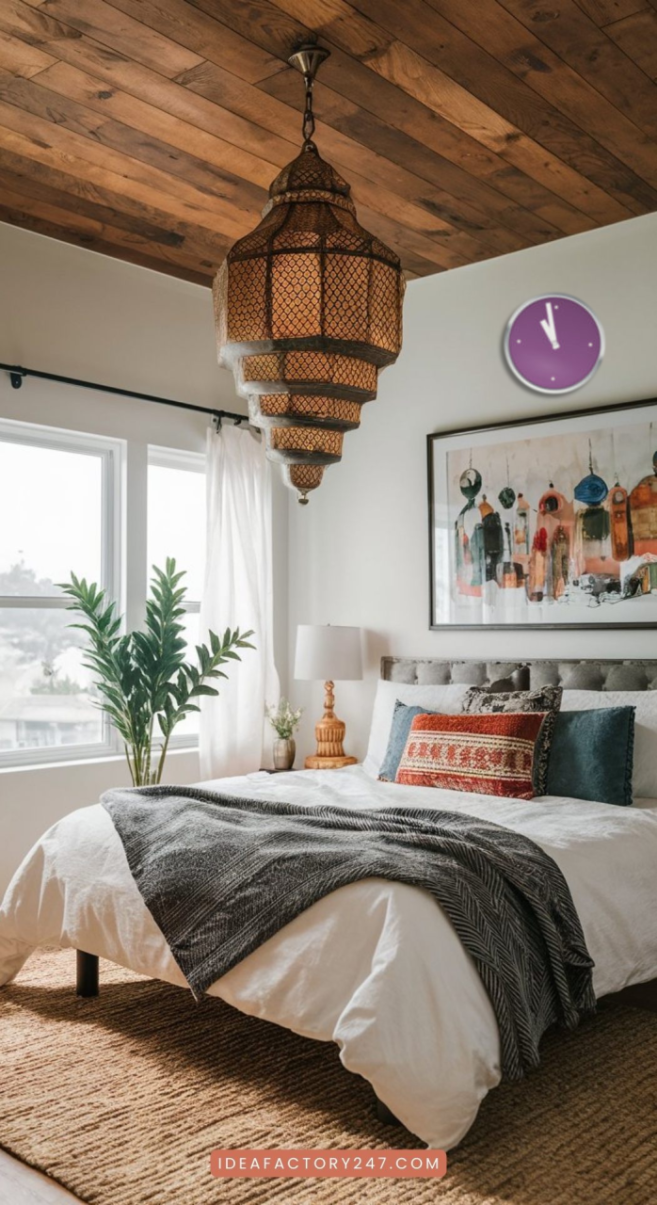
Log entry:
10h58
